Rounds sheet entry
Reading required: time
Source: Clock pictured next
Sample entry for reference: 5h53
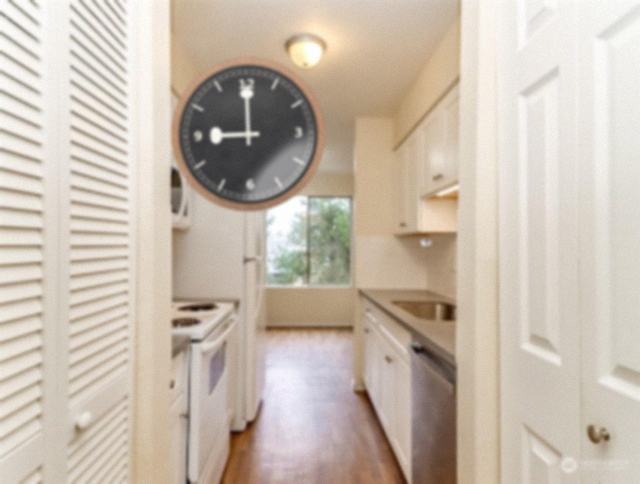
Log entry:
9h00
